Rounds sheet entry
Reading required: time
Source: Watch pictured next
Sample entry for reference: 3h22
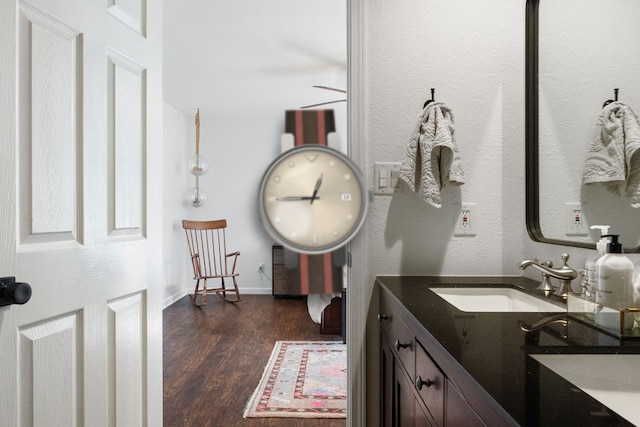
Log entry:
12h45
